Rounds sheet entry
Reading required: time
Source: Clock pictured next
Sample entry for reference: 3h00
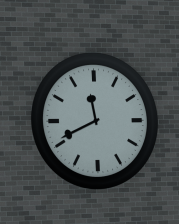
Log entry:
11h41
